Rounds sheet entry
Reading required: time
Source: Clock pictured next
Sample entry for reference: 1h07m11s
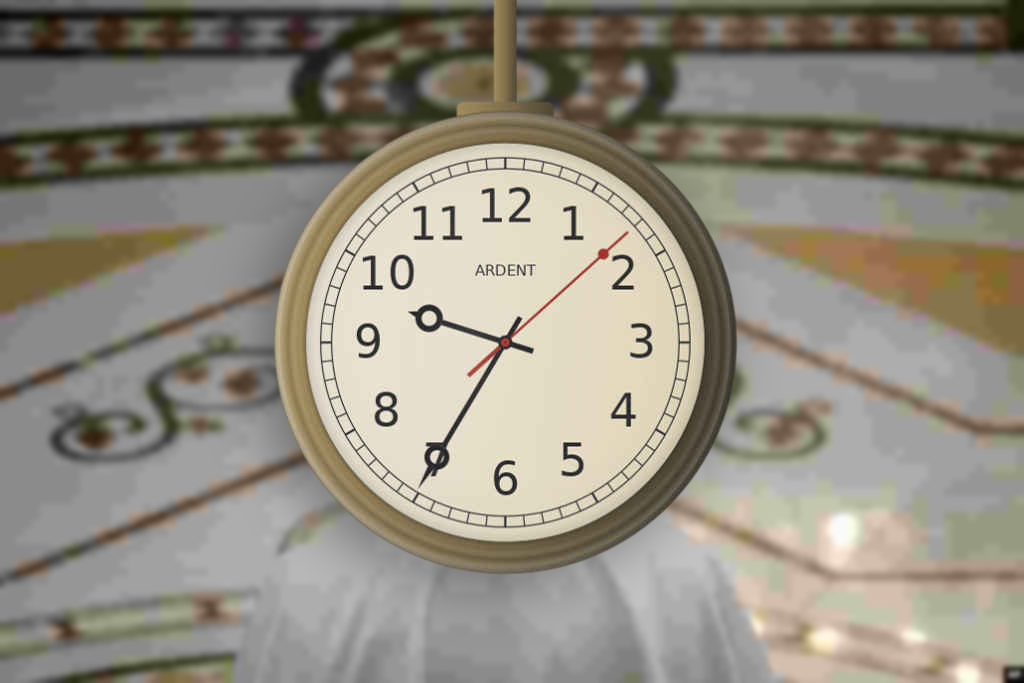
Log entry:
9h35m08s
